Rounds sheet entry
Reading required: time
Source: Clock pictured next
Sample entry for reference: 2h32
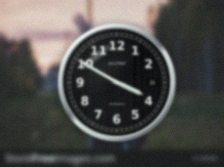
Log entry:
3h50
